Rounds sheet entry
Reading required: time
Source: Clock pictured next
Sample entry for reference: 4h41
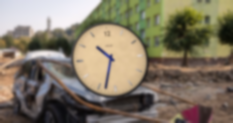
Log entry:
10h33
